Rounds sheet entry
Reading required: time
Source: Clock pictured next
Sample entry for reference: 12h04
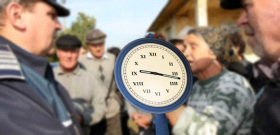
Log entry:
9h17
